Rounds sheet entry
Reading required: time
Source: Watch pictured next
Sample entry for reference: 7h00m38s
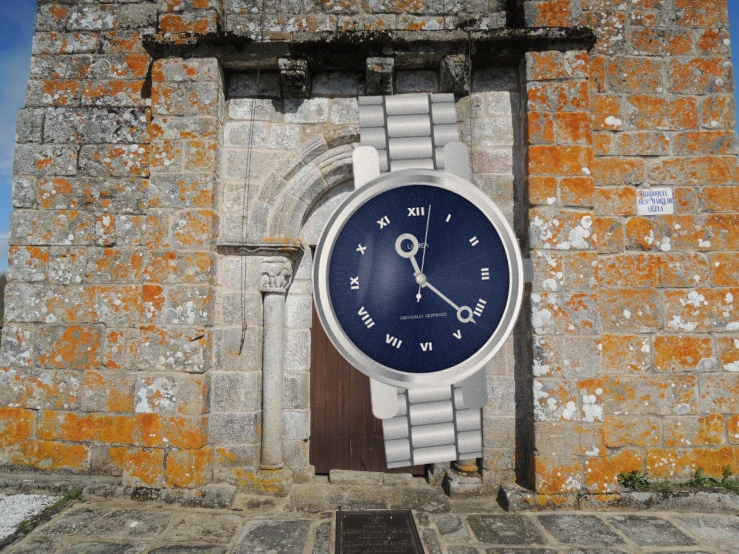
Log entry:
11h22m02s
